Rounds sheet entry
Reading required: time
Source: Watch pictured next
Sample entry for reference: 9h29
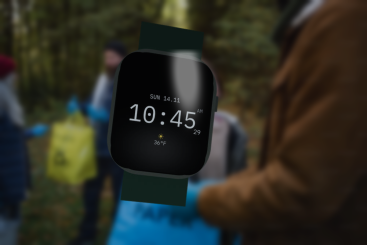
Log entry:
10h45
